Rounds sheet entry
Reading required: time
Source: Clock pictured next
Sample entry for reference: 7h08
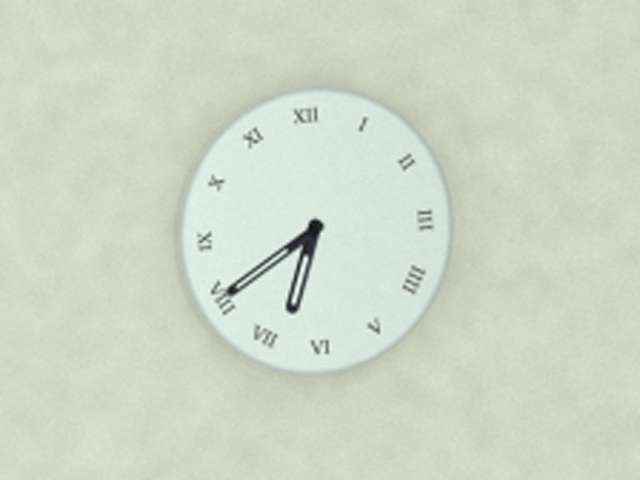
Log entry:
6h40
